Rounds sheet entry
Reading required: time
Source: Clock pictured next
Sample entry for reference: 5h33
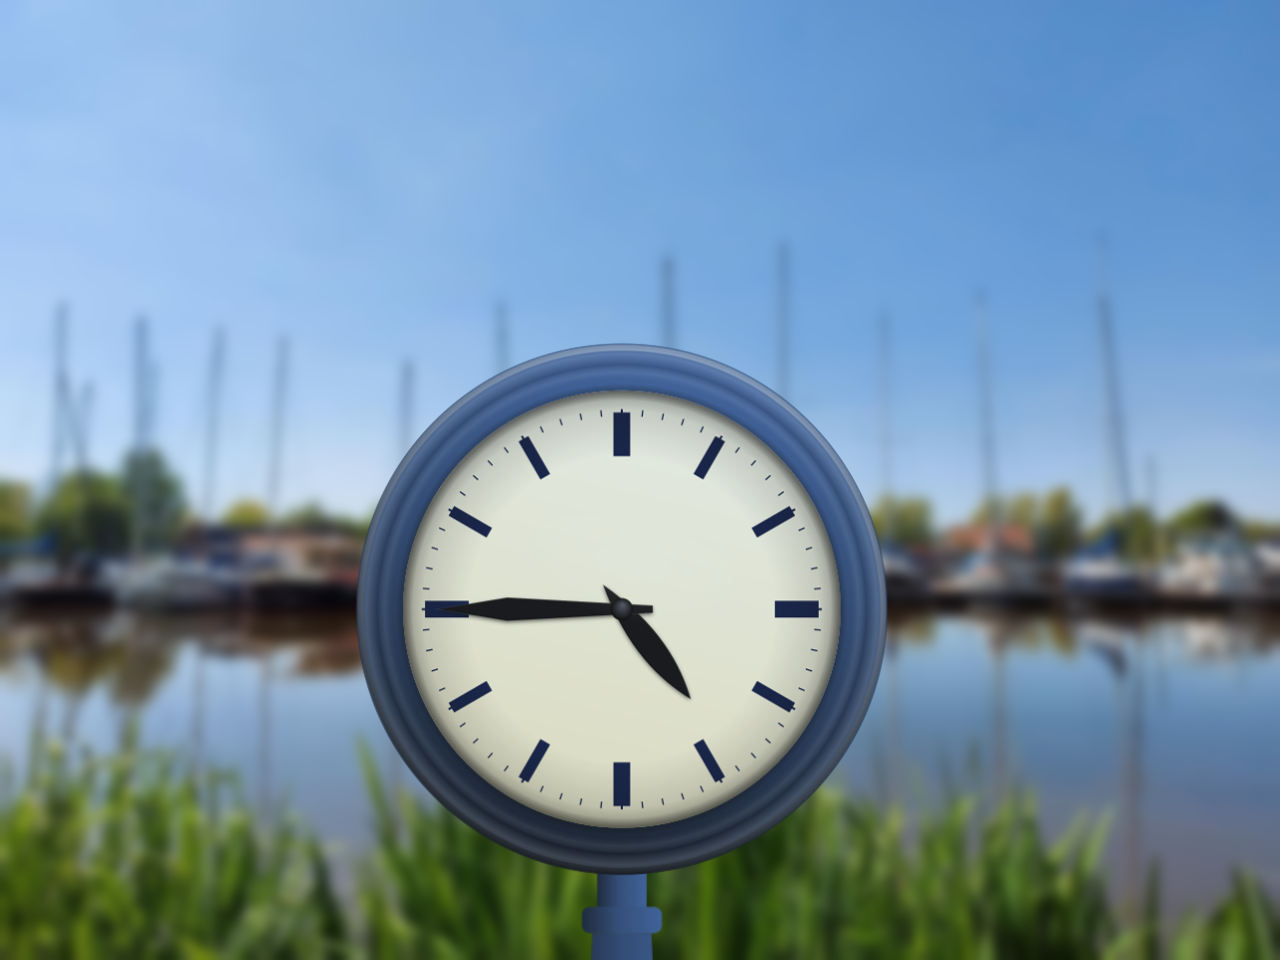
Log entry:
4h45
